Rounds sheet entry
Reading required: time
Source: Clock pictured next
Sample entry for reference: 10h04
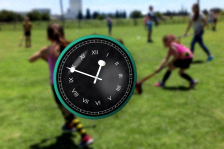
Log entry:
12h49
